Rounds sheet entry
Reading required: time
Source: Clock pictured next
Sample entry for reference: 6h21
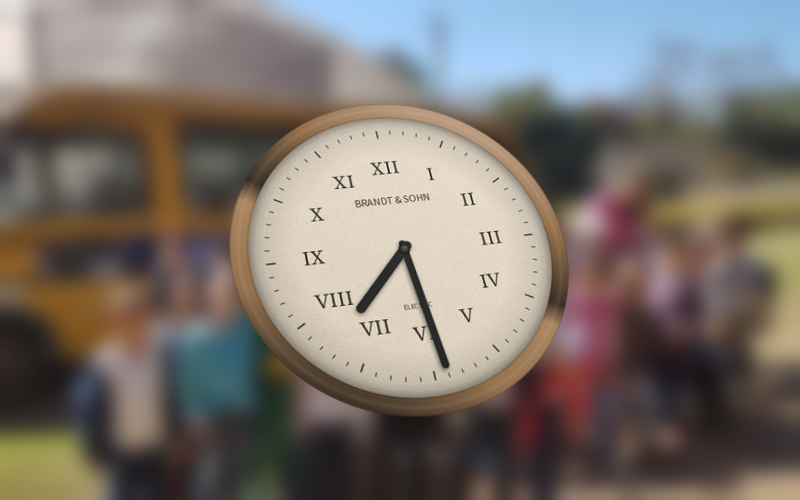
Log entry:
7h29
